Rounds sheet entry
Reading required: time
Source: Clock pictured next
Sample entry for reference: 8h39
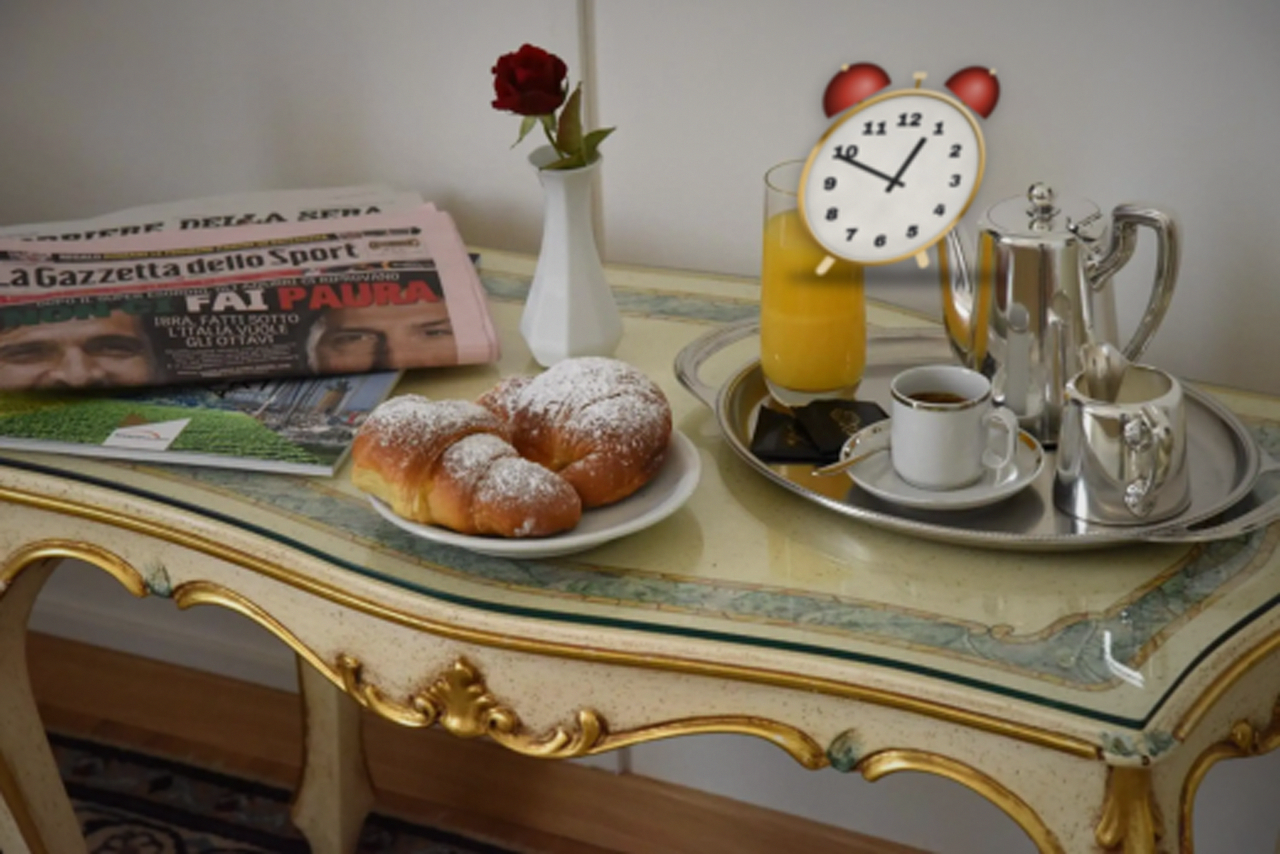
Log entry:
12h49
